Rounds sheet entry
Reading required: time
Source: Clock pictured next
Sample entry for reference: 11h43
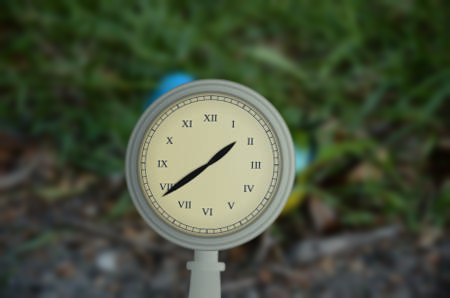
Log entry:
1h39
